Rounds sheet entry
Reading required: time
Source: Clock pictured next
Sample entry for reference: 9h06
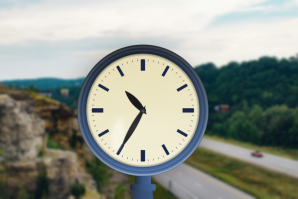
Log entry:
10h35
